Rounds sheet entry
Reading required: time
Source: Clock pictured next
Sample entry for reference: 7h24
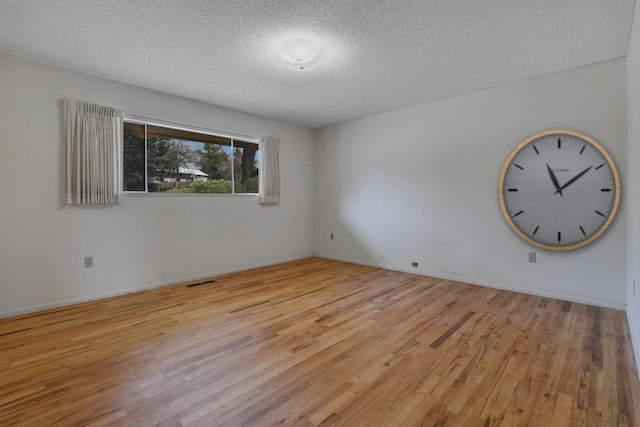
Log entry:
11h09
